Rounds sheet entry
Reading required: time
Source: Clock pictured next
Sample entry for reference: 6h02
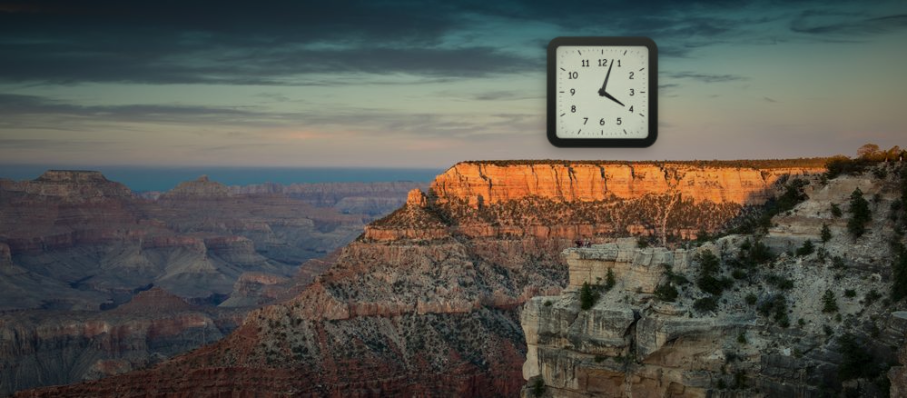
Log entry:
4h03
